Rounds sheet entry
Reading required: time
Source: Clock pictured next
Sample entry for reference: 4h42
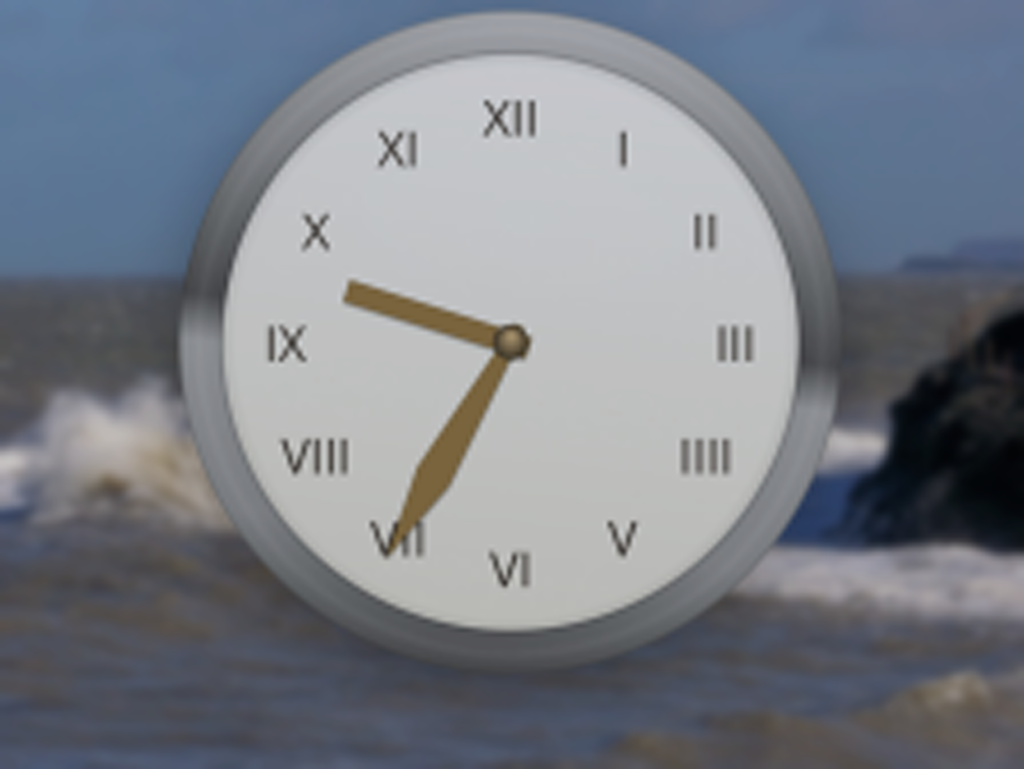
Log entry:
9h35
